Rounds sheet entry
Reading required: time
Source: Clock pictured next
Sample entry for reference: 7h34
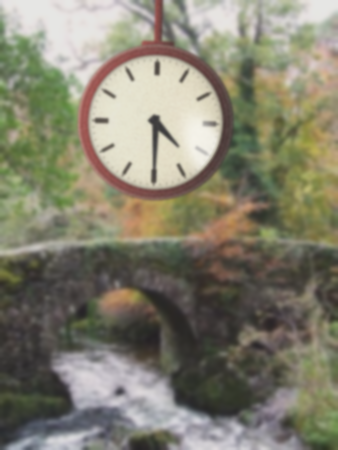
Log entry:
4h30
